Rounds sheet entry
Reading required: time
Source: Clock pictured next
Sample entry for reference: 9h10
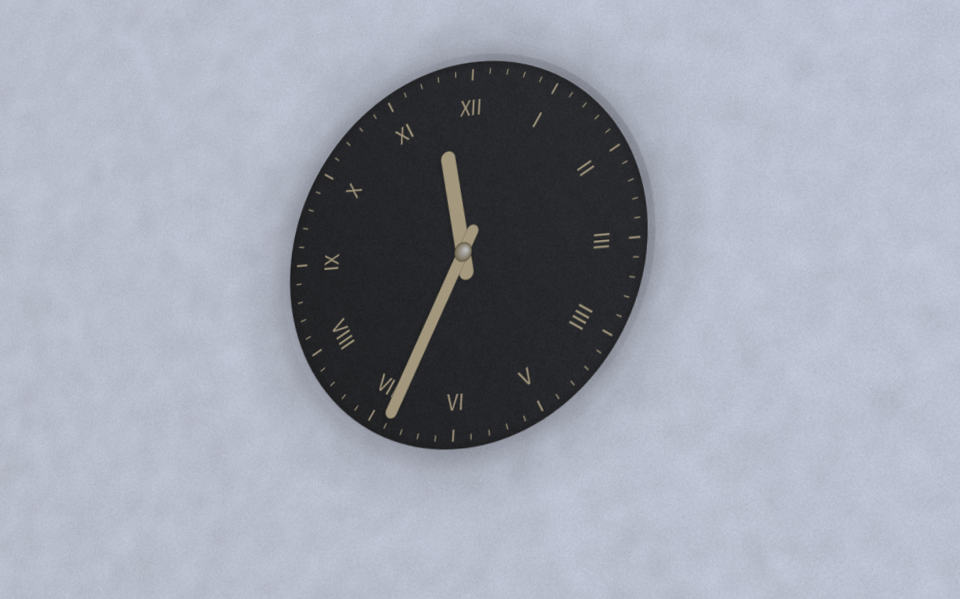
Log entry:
11h34
